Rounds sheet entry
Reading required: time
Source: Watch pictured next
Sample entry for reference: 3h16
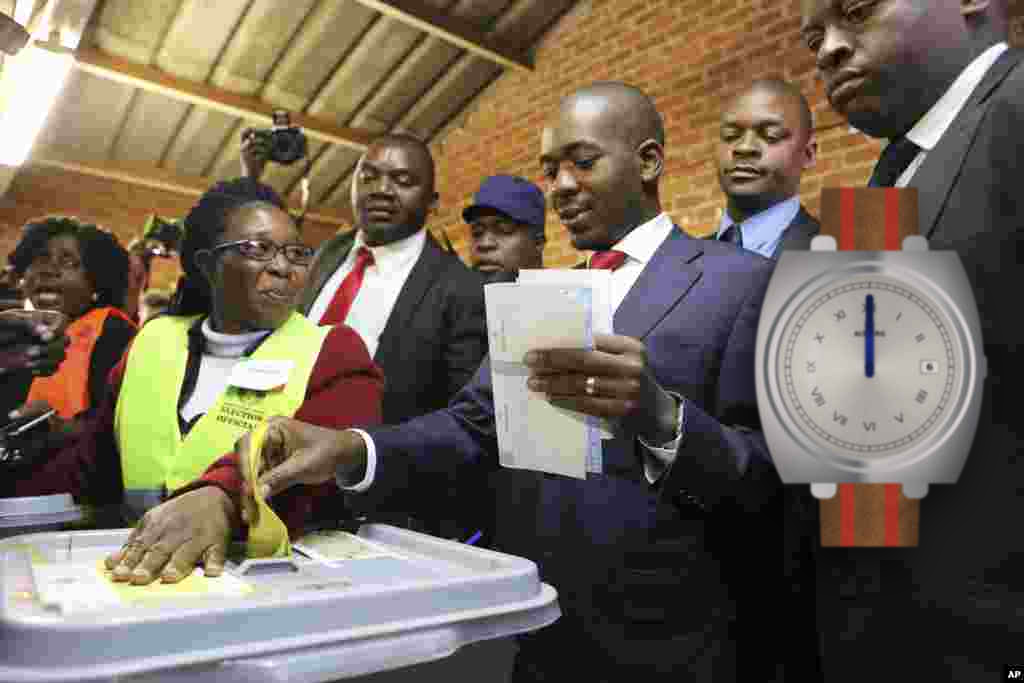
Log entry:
12h00
